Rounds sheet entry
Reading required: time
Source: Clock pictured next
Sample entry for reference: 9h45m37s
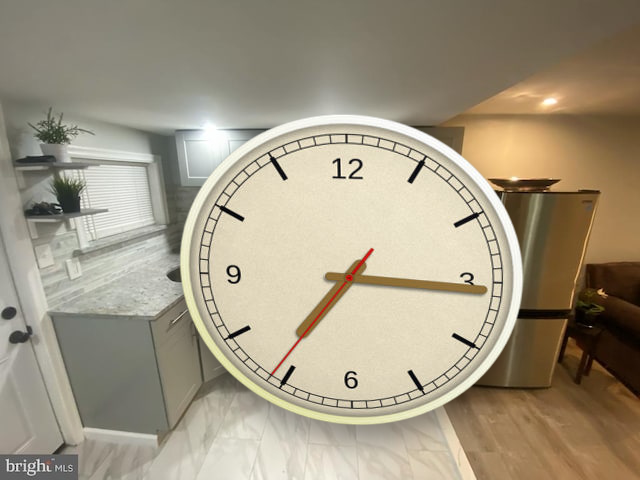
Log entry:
7h15m36s
